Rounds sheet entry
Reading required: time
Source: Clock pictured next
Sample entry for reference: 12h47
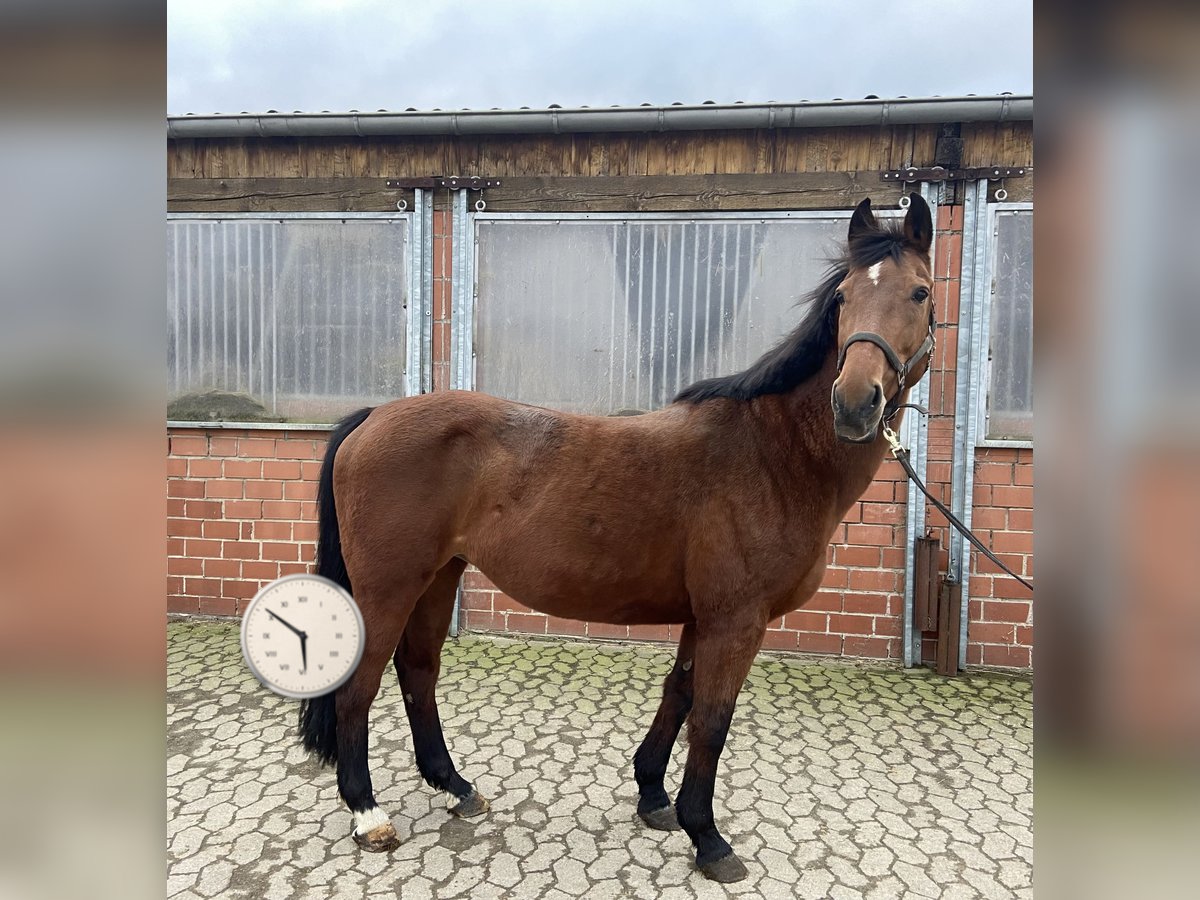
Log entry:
5h51
